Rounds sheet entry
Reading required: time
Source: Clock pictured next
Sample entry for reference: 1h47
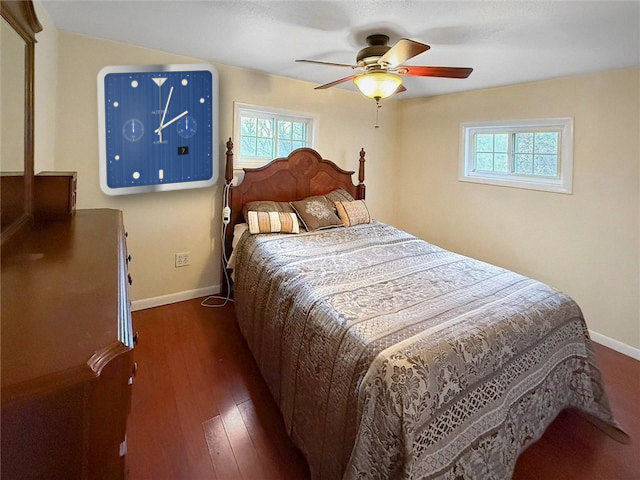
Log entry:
2h03
